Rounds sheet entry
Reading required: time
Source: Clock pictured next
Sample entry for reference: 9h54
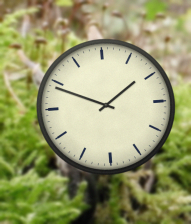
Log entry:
1h49
